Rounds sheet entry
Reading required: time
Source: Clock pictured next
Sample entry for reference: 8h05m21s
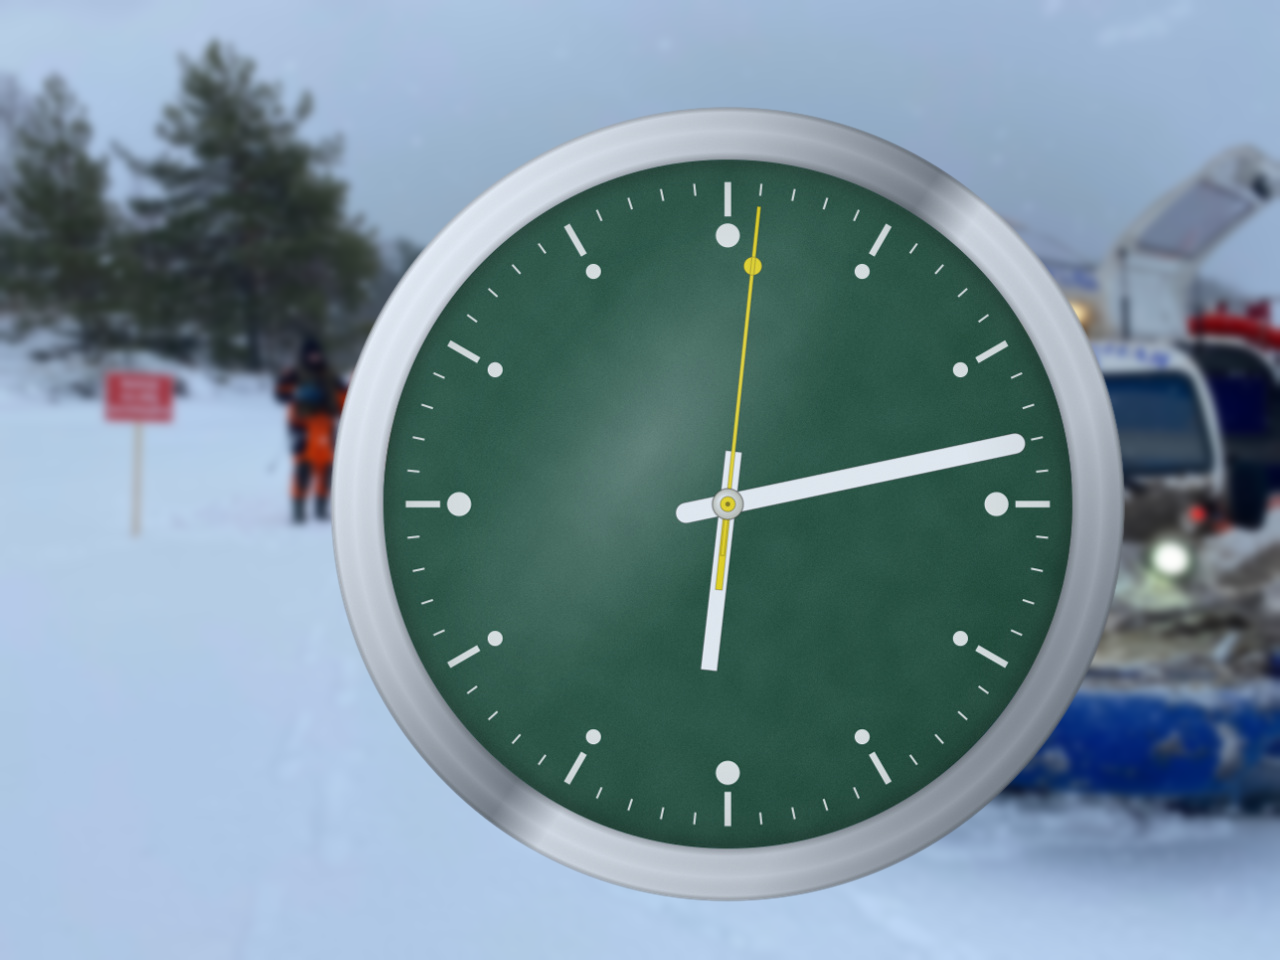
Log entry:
6h13m01s
